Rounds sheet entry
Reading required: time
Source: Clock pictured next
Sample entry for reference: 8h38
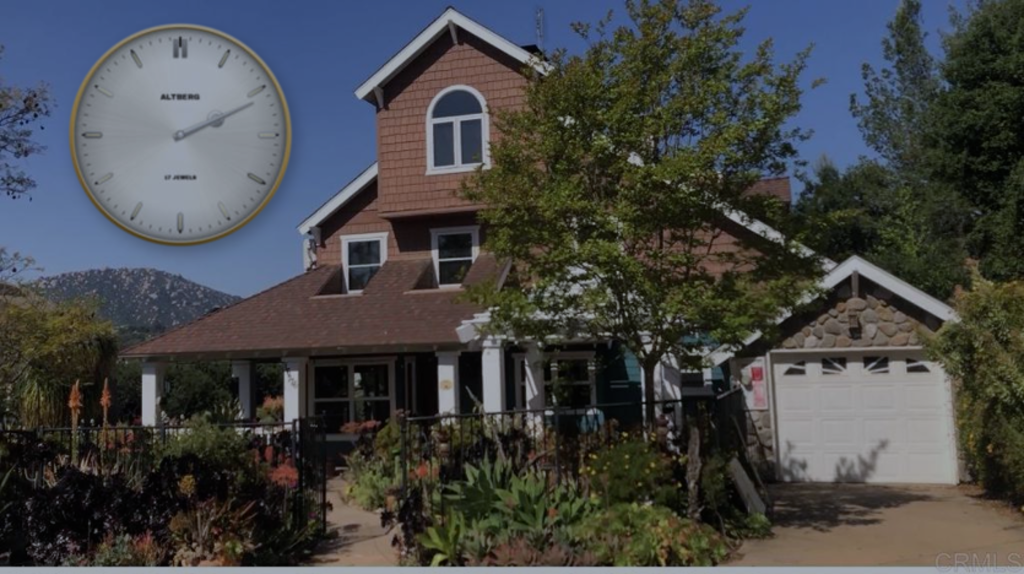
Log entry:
2h11
